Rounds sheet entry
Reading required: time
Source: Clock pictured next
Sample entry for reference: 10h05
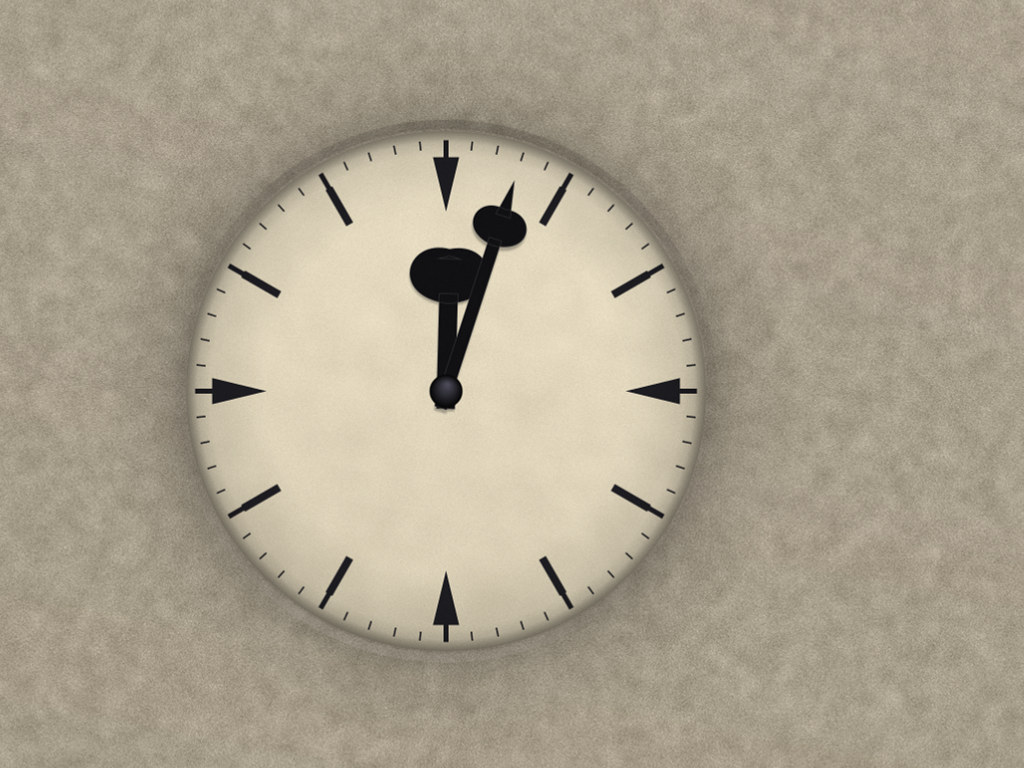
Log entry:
12h03
